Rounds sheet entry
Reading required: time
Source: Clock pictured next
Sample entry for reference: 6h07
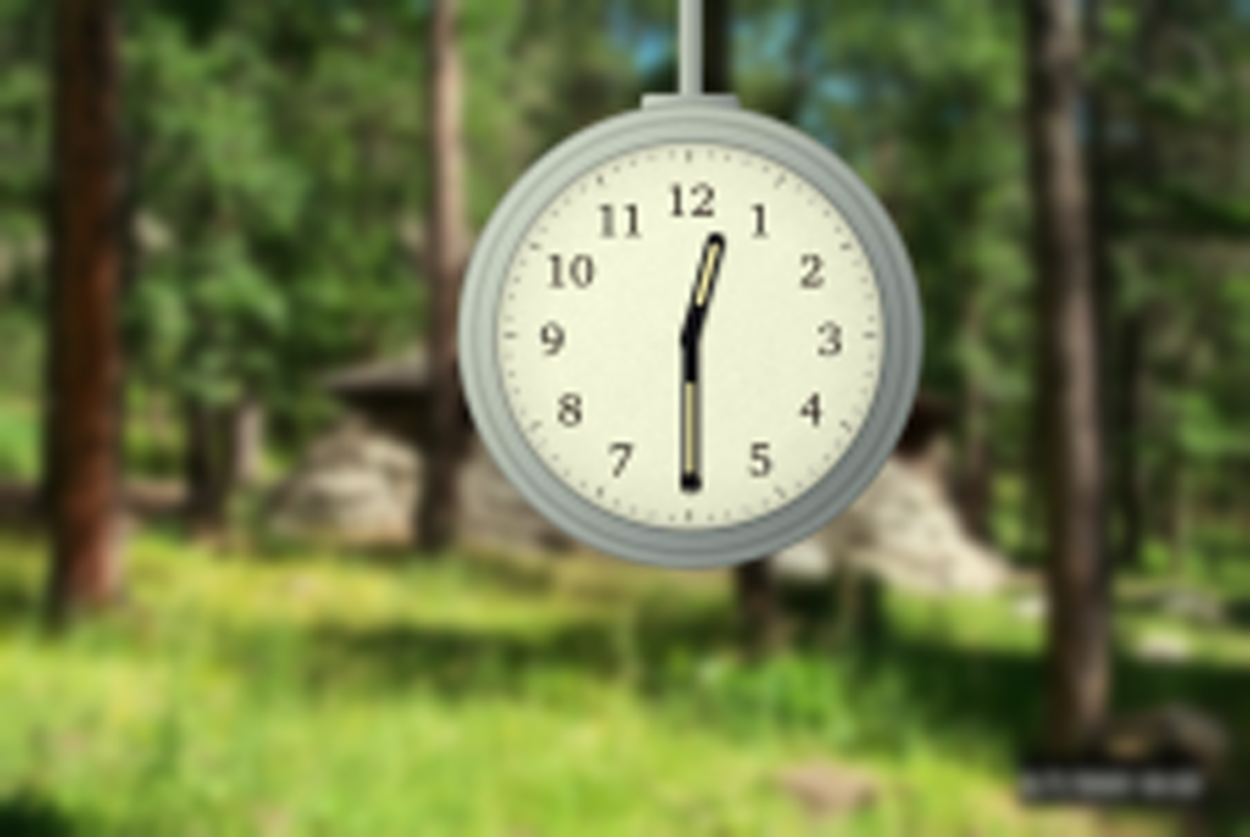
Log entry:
12h30
